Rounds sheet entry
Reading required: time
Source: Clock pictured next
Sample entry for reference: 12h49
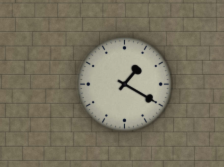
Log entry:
1h20
